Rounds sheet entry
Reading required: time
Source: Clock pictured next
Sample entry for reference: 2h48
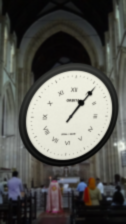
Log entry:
1h06
